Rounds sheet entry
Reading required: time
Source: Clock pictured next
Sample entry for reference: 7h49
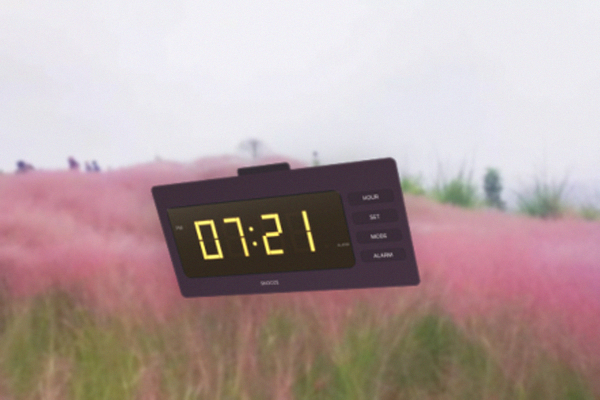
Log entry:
7h21
